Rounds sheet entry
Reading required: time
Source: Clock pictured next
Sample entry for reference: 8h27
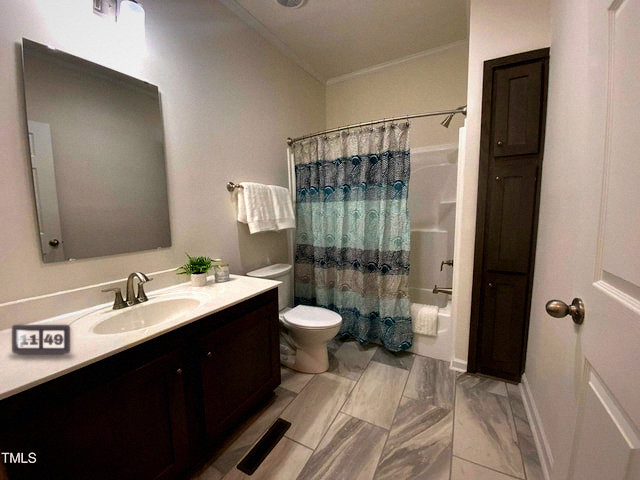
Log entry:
11h49
